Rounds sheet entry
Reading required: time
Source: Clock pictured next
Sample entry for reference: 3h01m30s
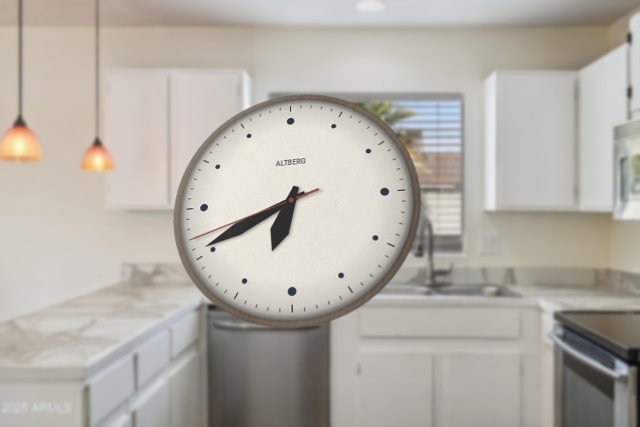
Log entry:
6h40m42s
